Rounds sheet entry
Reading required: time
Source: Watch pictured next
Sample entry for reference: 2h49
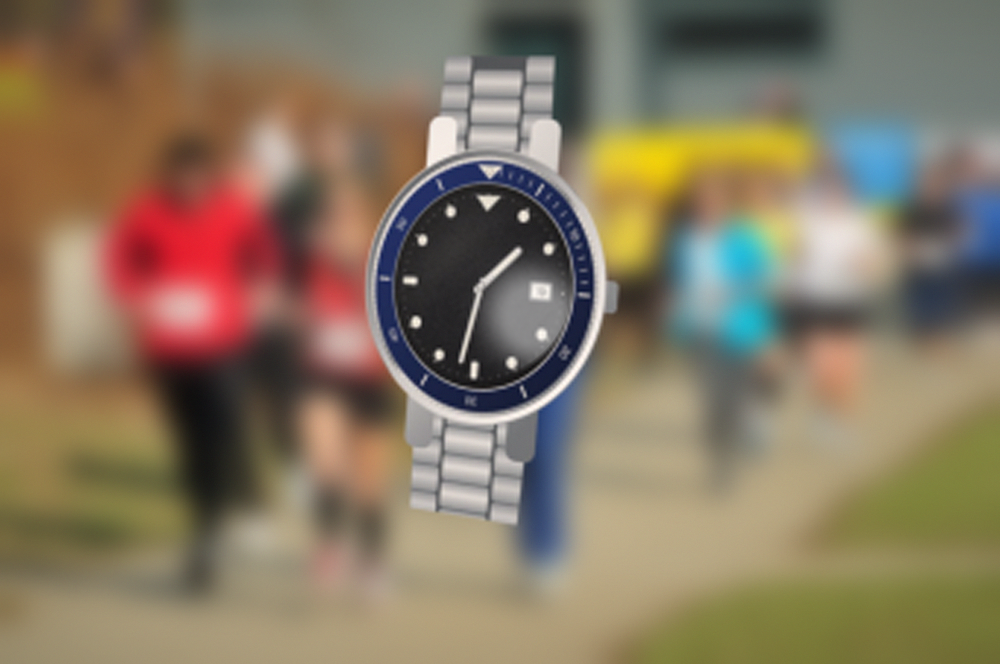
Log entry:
1h32
